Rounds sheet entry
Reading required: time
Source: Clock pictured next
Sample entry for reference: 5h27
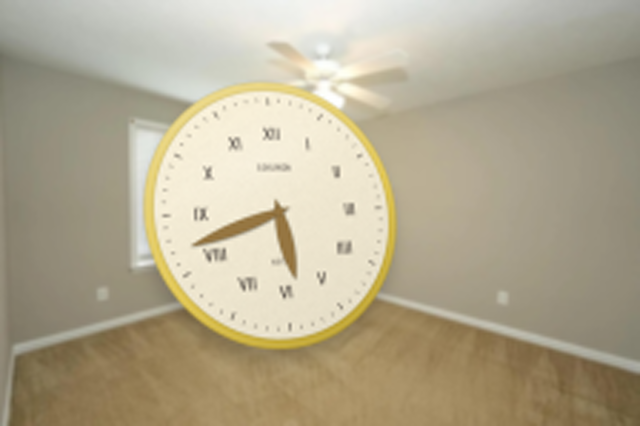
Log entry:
5h42
